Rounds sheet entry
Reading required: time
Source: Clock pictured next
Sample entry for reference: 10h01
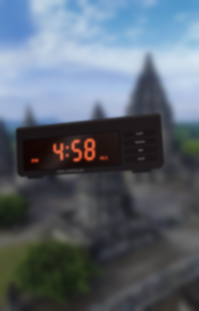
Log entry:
4h58
